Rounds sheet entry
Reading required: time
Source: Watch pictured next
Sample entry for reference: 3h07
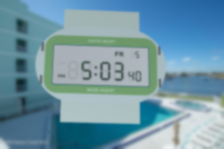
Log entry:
5h03
